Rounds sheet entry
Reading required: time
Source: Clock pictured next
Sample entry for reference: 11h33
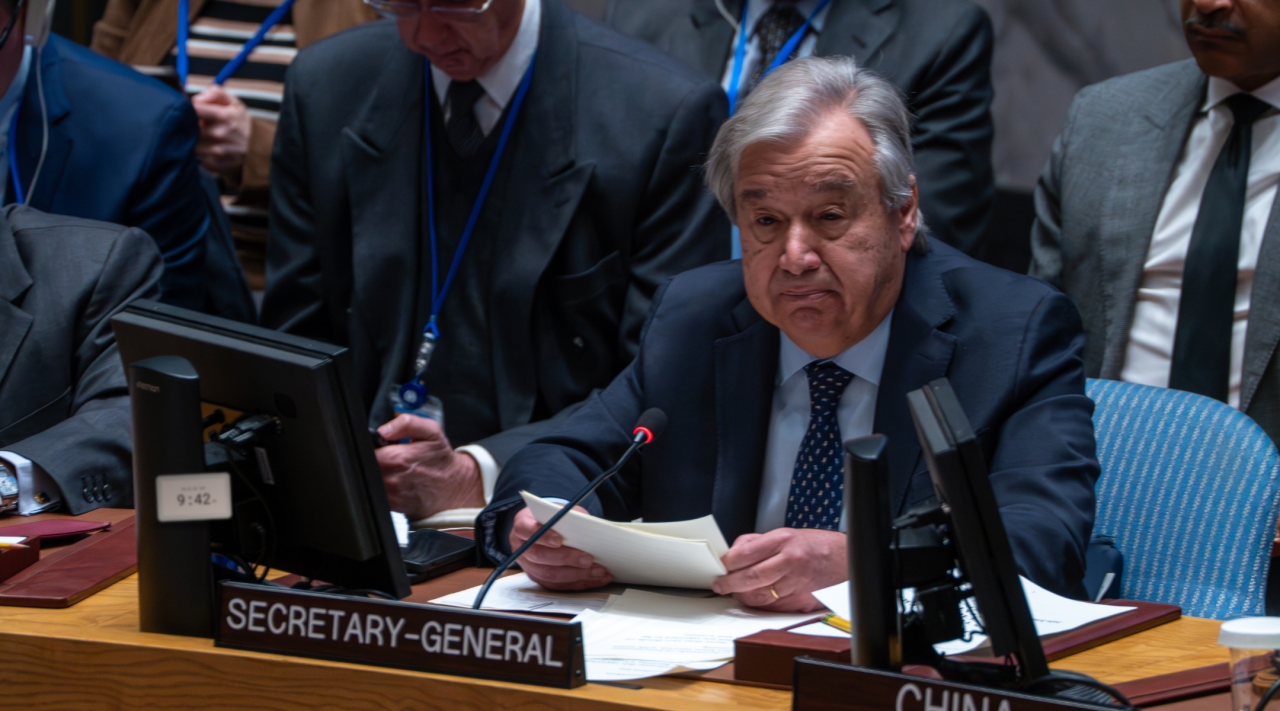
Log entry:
9h42
